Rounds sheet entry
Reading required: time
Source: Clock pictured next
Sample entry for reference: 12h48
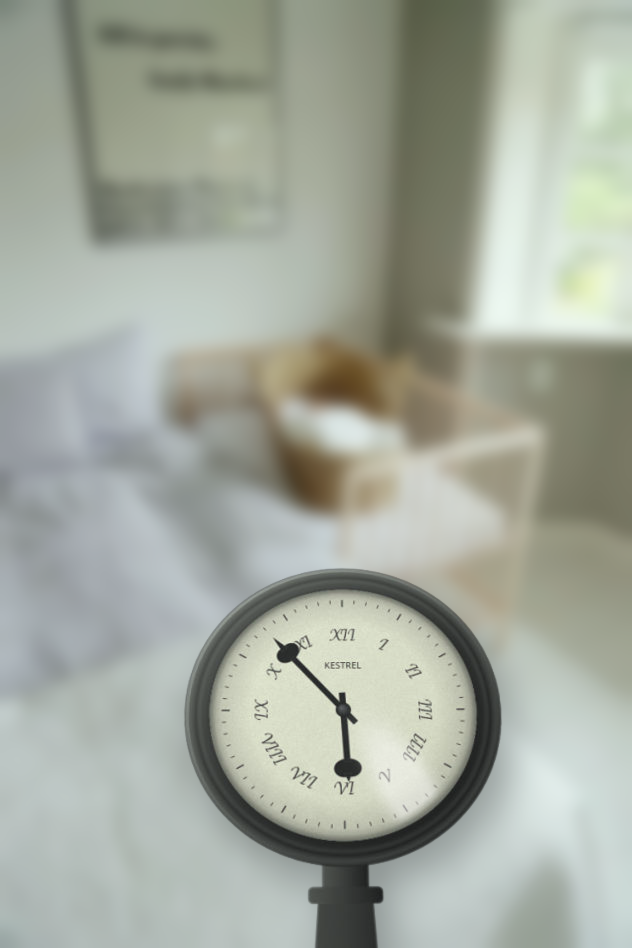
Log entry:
5h53
